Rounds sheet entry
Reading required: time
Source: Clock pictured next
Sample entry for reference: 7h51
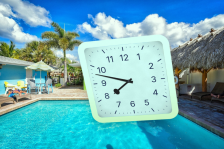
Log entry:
7h48
